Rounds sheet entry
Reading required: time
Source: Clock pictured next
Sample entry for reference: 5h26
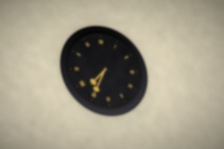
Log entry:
7h35
